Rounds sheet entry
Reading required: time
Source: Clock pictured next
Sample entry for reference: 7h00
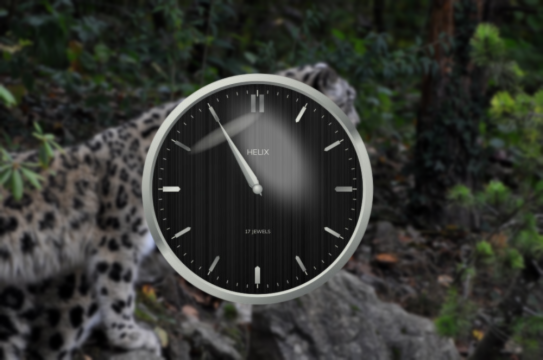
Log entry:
10h55
